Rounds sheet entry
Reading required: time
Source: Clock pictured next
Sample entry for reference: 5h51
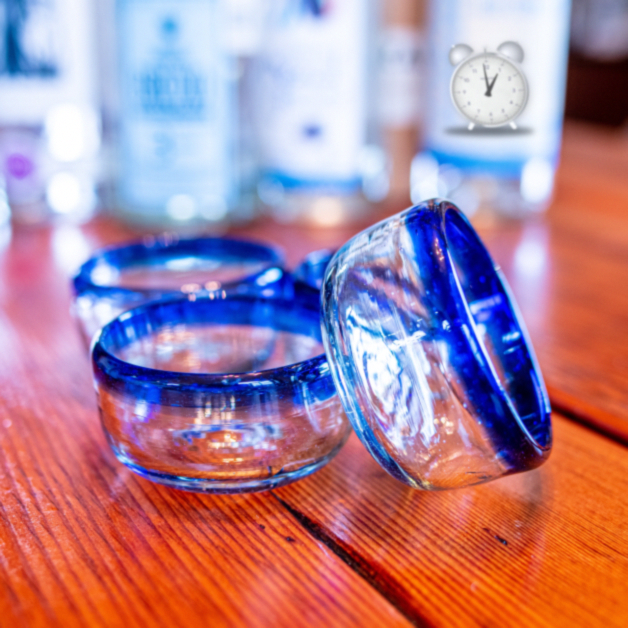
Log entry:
12h59
